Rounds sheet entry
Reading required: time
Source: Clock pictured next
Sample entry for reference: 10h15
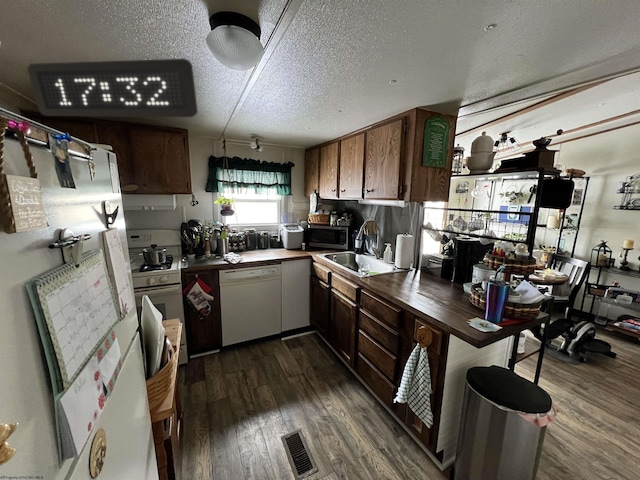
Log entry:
17h32
